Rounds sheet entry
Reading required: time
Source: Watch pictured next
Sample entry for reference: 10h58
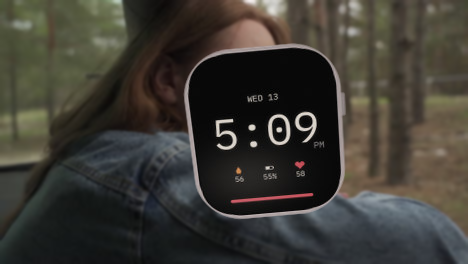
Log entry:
5h09
